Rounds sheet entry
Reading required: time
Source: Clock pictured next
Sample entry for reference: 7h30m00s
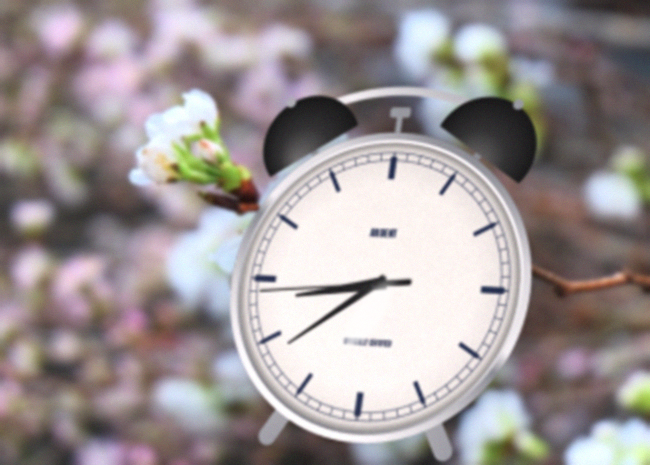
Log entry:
8h38m44s
